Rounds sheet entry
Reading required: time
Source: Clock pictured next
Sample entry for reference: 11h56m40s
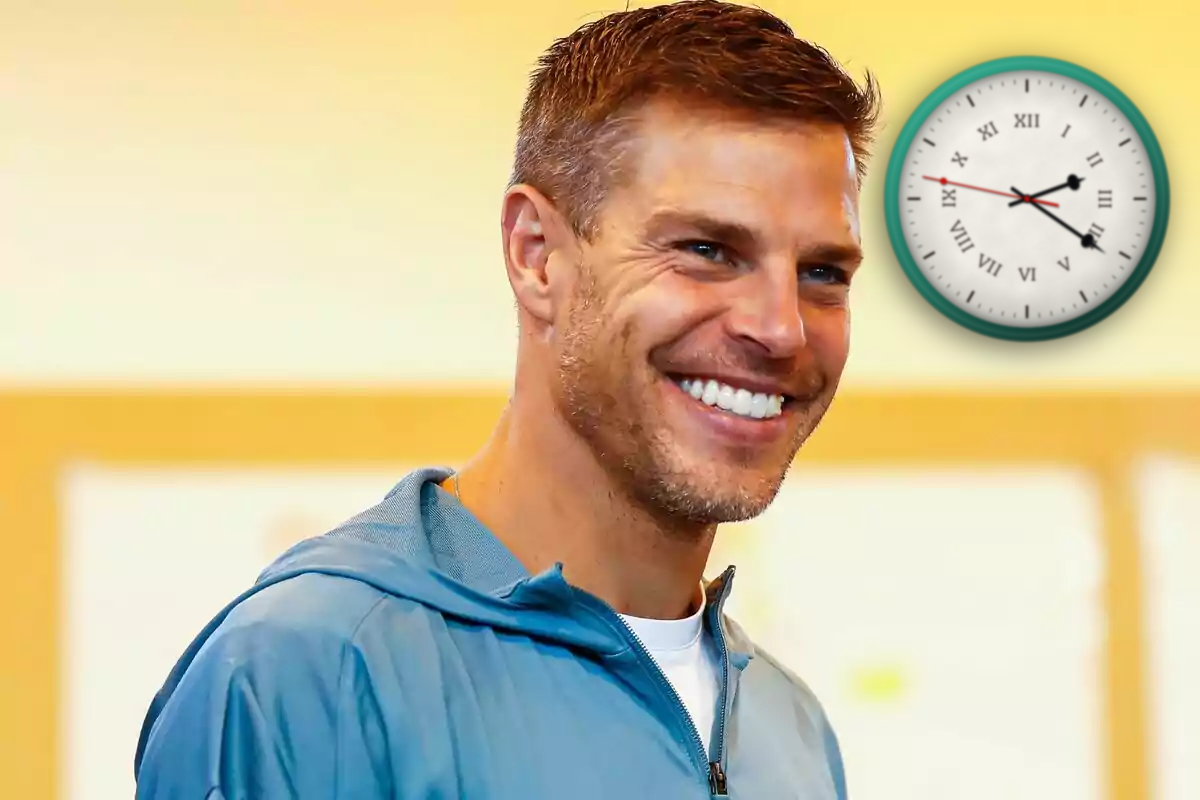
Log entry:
2h20m47s
